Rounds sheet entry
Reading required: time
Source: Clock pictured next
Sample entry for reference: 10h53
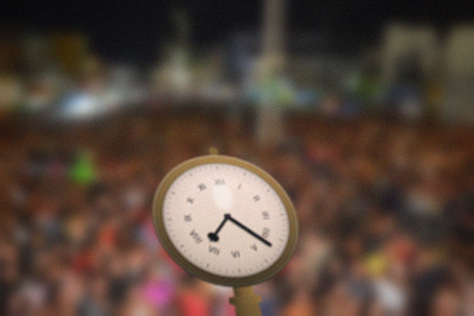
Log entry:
7h22
